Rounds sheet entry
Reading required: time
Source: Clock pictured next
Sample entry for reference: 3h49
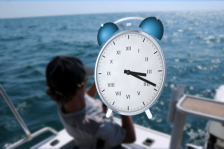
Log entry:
3h19
